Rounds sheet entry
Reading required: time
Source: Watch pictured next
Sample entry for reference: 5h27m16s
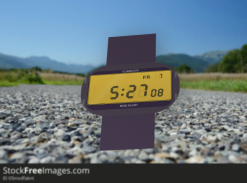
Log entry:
5h27m08s
